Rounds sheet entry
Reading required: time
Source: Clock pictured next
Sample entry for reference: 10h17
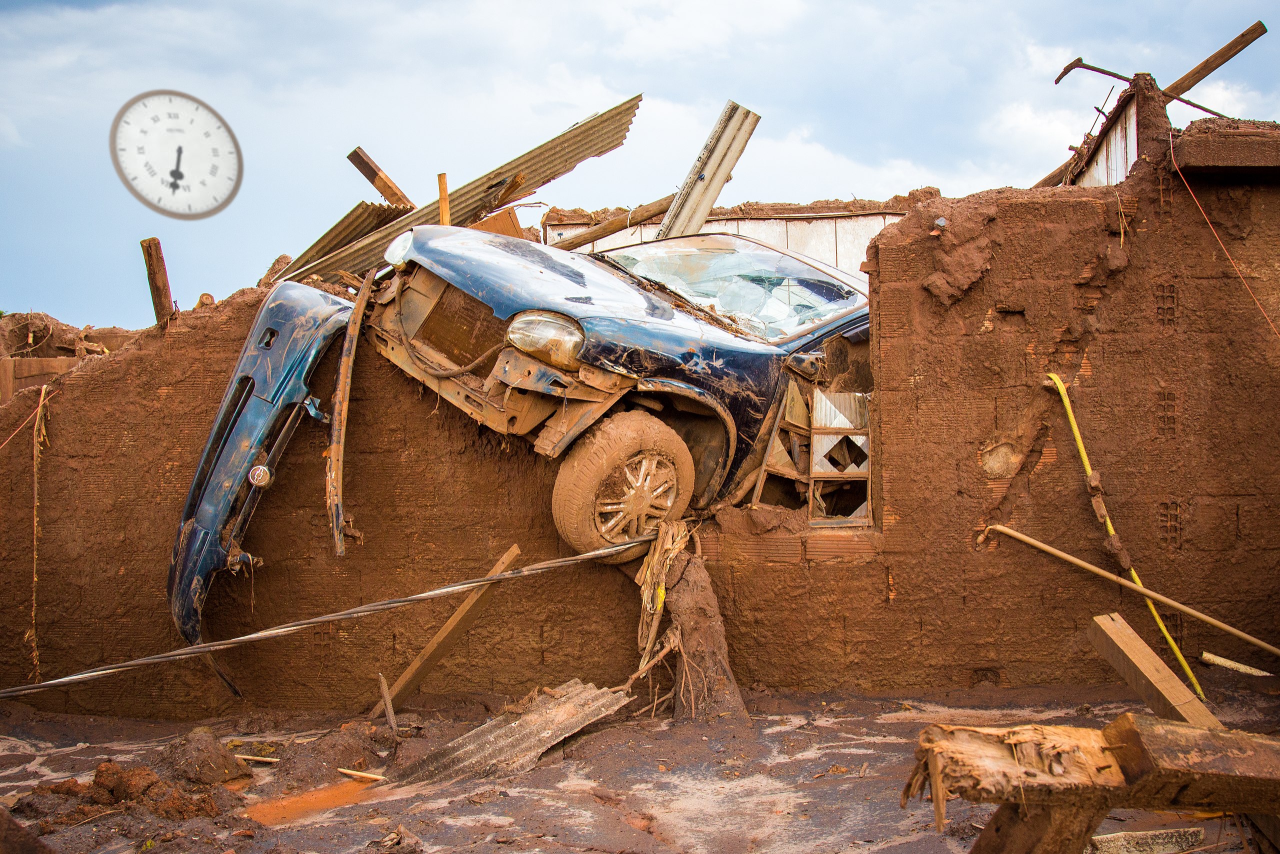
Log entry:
6h33
